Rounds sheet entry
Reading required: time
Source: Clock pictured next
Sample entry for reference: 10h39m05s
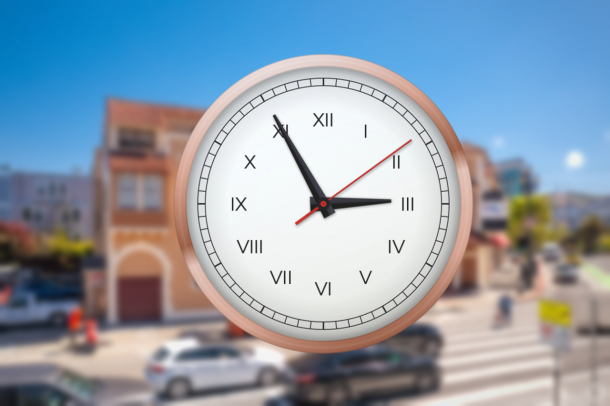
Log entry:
2h55m09s
